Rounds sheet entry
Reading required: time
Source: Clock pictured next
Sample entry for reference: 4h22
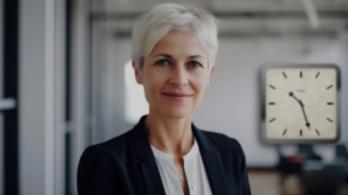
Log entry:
10h27
